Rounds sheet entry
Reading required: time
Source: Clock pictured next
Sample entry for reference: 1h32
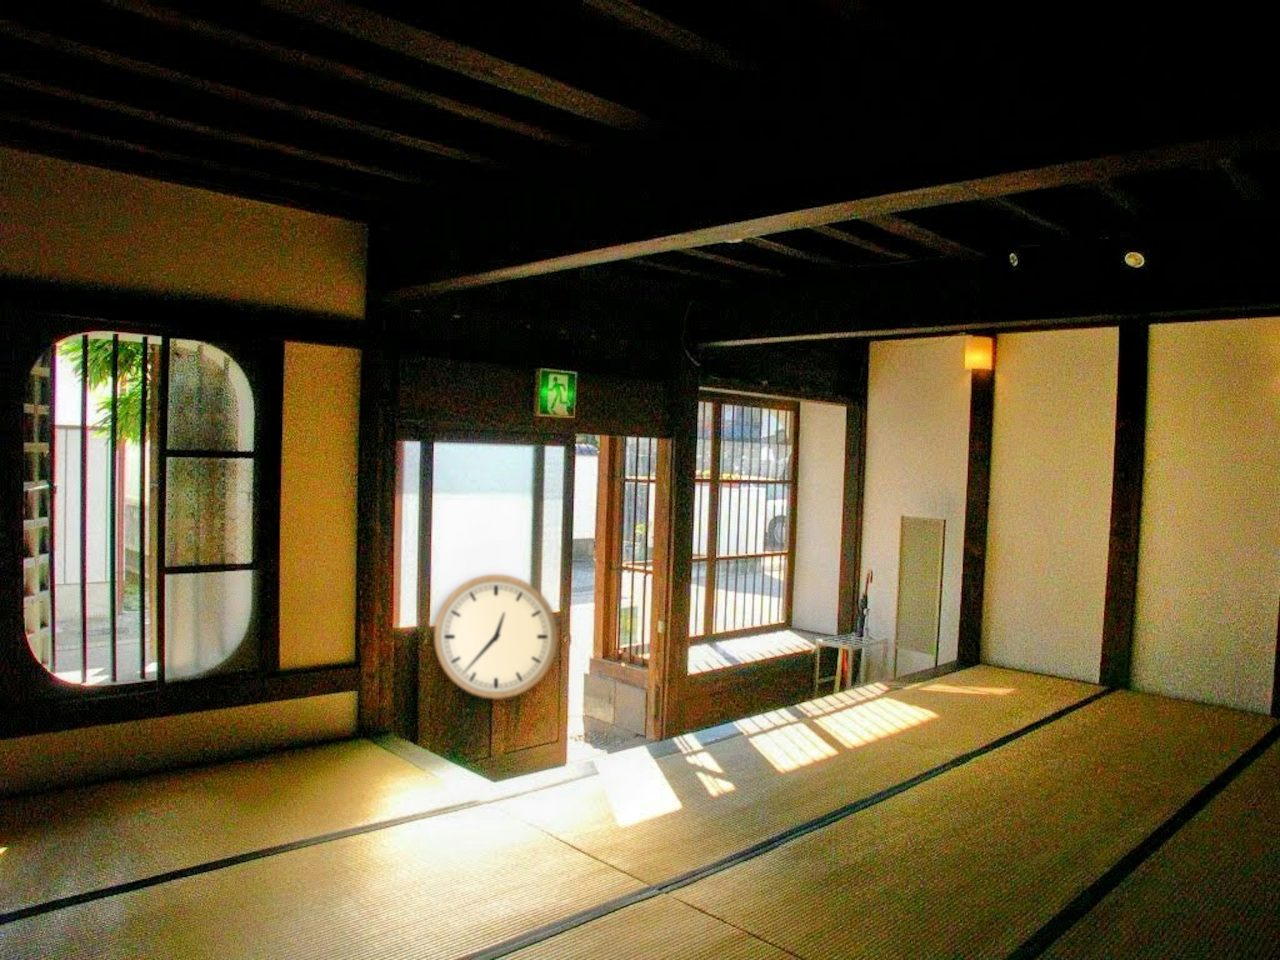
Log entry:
12h37
